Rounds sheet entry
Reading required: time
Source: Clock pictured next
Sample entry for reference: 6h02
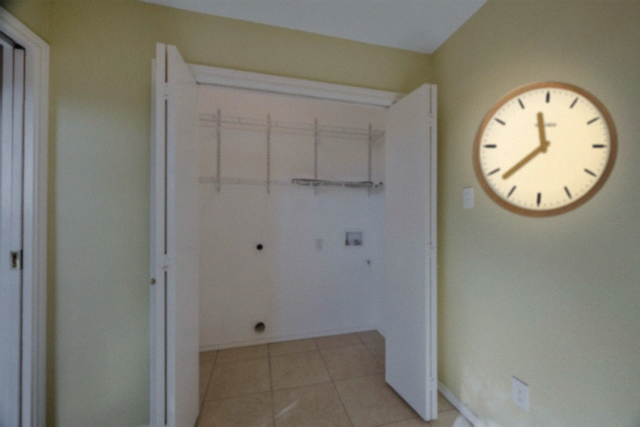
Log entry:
11h38
